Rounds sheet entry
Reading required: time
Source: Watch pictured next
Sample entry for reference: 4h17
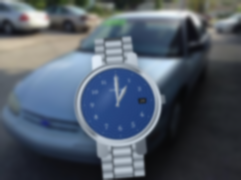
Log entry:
1h00
